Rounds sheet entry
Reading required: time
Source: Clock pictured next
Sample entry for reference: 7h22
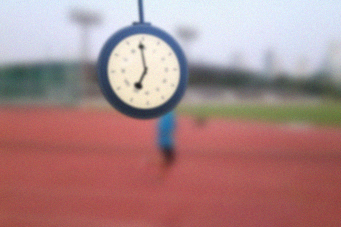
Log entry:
6h59
